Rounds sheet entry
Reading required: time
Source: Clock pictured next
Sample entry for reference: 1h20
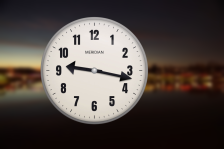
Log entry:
9h17
